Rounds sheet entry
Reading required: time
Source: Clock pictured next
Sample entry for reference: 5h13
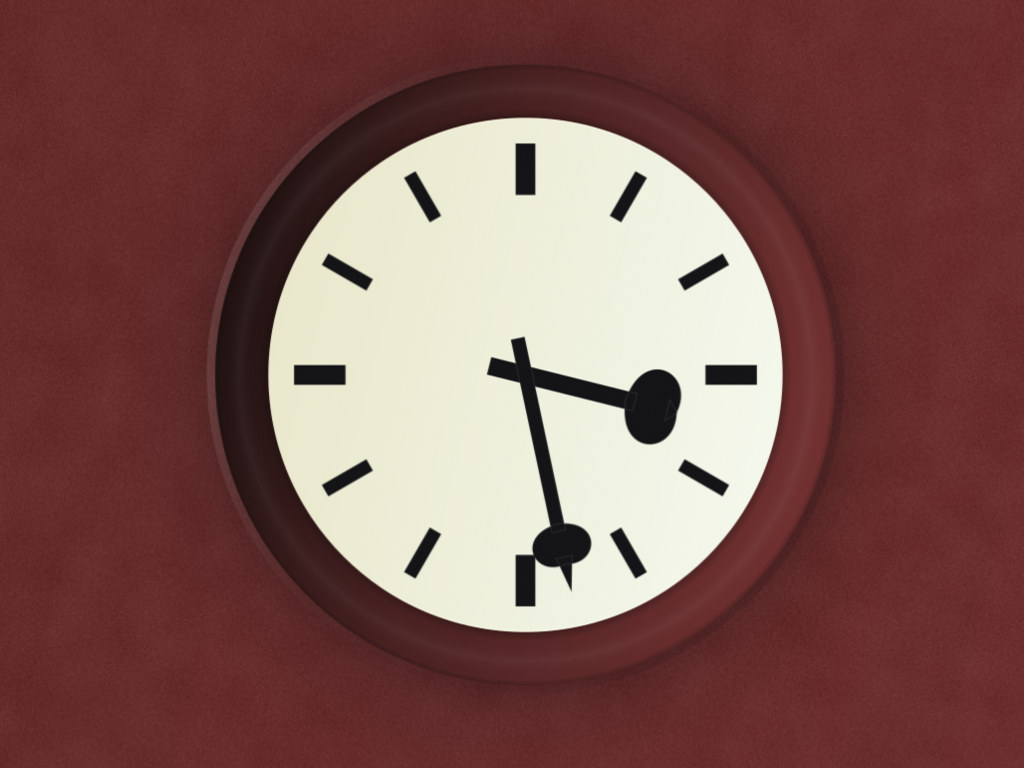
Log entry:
3h28
